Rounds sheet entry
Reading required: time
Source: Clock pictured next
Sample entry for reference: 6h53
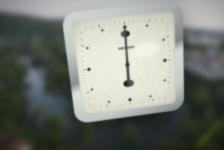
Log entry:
6h00
